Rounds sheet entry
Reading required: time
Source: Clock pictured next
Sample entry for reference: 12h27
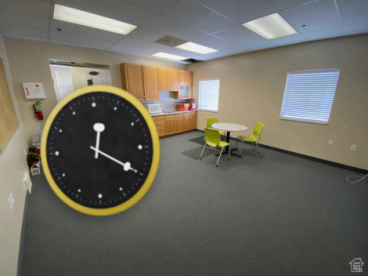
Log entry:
12h20
